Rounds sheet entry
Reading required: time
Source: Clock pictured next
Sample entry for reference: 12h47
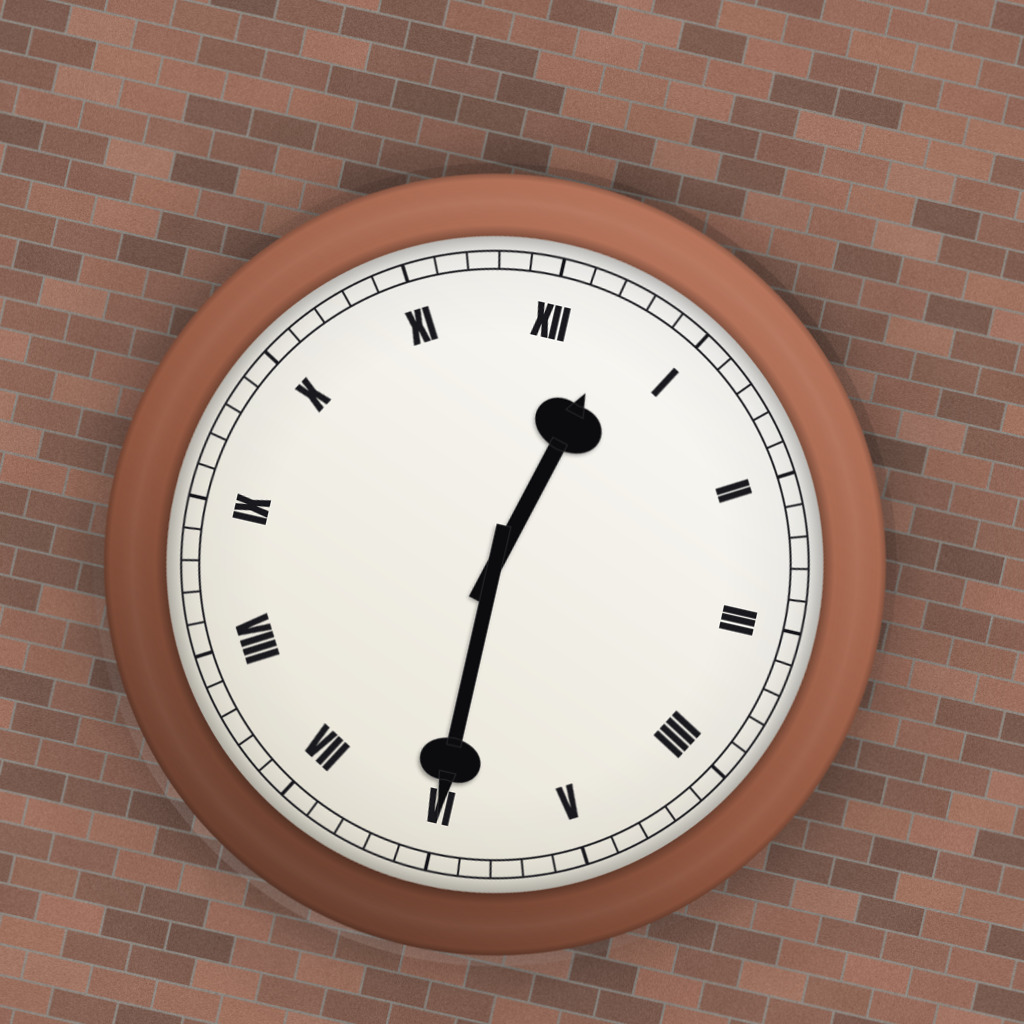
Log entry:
12h30
